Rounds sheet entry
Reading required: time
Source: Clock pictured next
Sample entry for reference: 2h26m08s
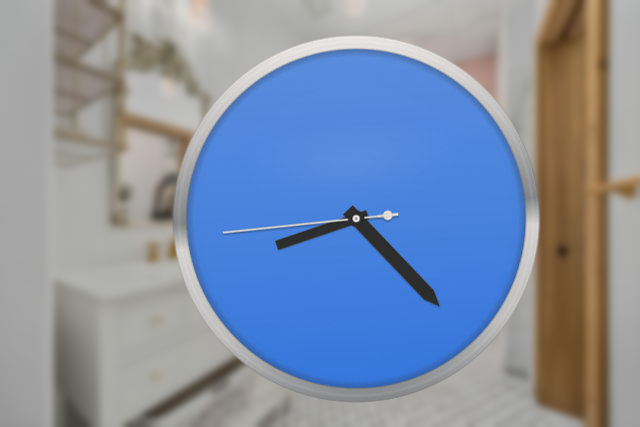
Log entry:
8h22m44s
